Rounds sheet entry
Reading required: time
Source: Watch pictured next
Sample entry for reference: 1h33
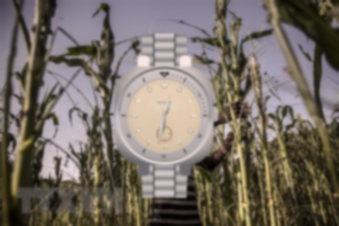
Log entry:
12h32
